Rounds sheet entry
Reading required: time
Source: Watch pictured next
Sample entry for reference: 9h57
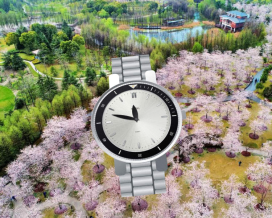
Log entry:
11h48
